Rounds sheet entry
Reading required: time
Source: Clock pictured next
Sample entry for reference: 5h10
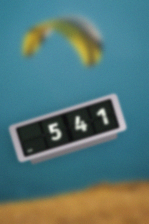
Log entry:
5h41
